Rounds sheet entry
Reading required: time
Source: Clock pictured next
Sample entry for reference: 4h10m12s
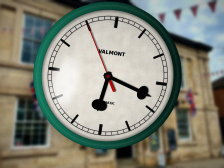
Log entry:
6h17m55s
